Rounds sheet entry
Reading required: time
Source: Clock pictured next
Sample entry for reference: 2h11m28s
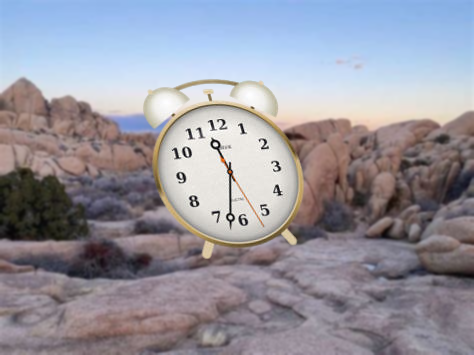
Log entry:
11h32m27s
